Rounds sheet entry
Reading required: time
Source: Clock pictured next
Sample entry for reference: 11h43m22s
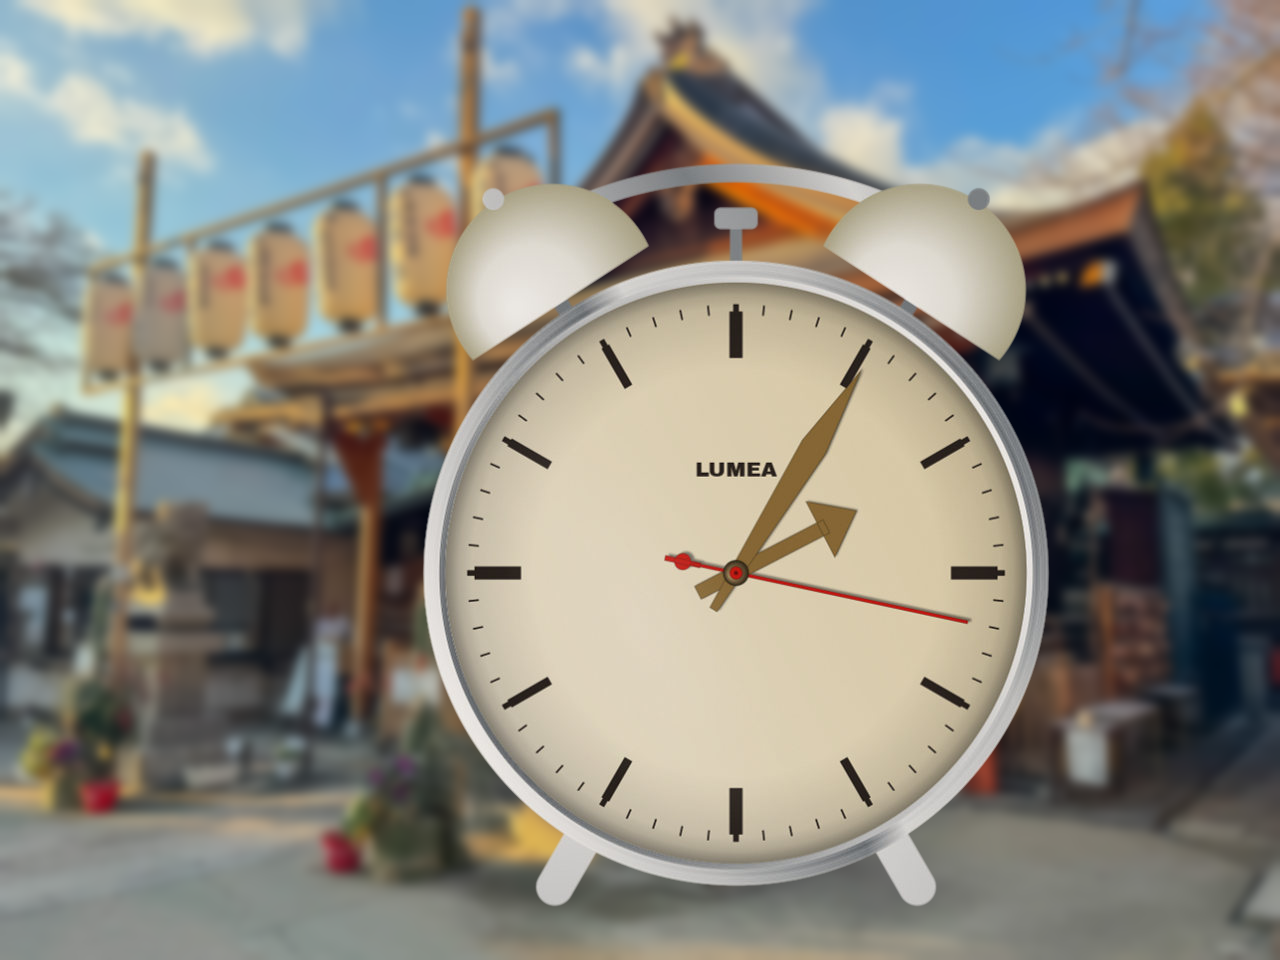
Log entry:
2h05m17s
